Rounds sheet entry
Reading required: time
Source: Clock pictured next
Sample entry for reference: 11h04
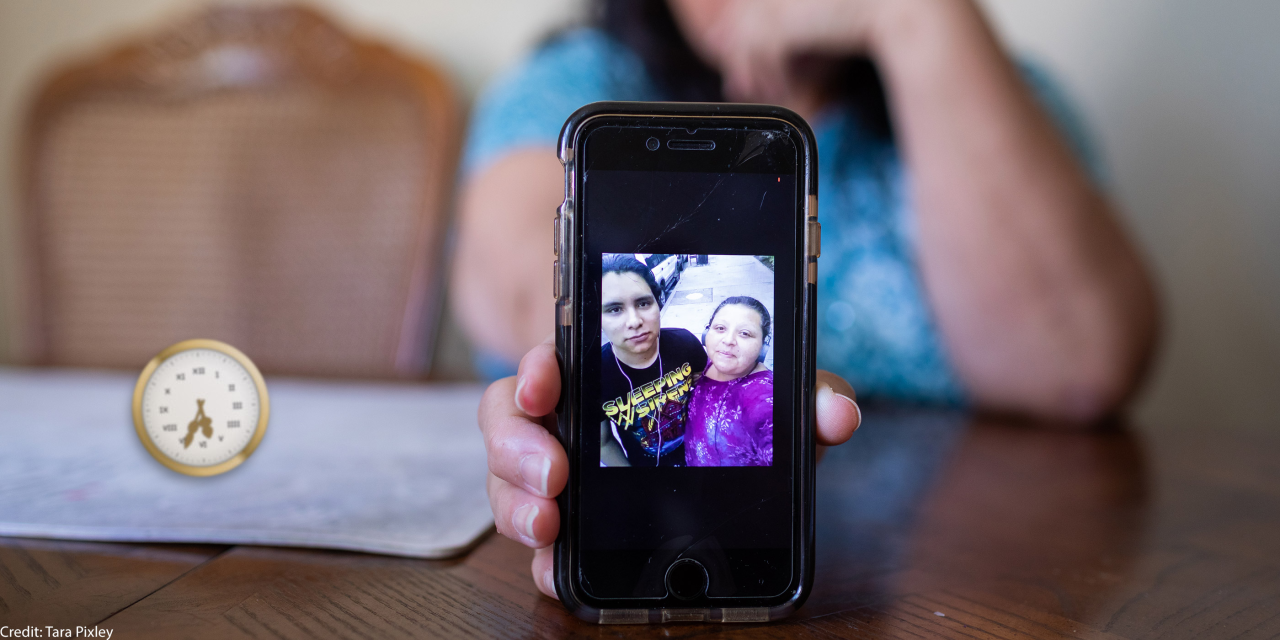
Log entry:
5h34
